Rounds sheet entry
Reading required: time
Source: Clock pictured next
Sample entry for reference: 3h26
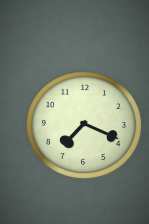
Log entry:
7h19
